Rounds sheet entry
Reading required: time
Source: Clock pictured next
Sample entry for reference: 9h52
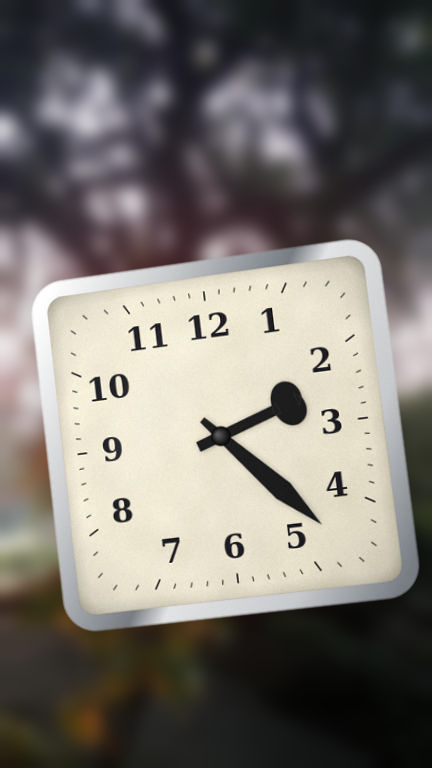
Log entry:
2h23
